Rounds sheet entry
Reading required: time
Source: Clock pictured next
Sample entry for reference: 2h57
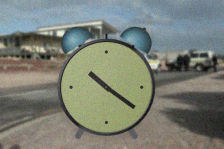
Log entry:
10h21
